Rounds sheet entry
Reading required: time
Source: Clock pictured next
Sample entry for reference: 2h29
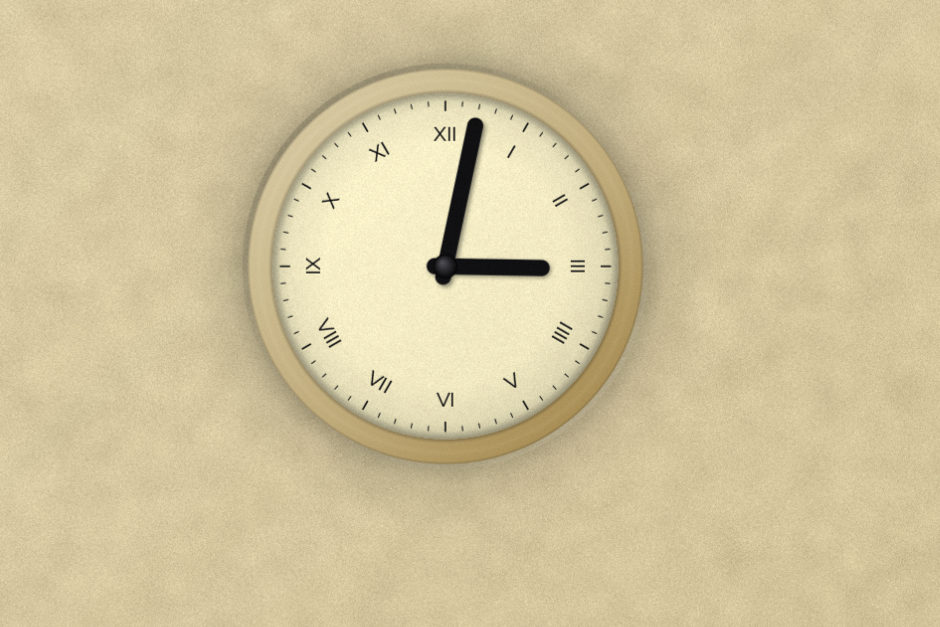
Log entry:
3h02
